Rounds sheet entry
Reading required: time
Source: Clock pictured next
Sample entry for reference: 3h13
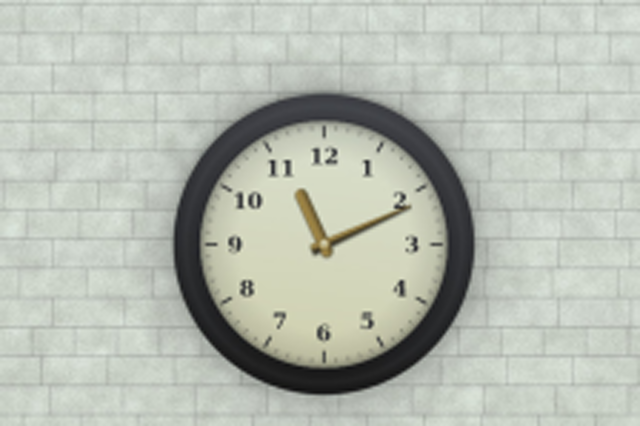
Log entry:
11h11
